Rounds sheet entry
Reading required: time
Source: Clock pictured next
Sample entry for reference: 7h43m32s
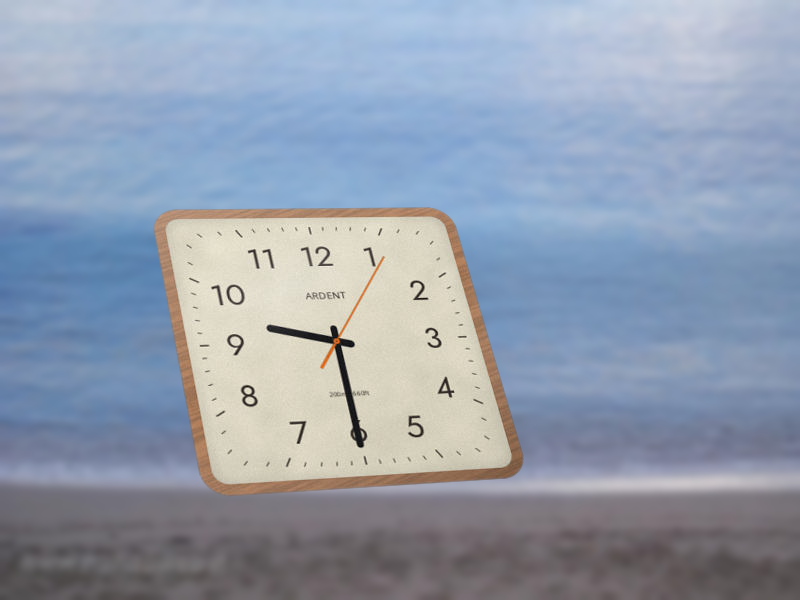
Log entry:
9h30m06s
